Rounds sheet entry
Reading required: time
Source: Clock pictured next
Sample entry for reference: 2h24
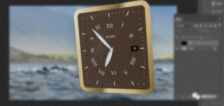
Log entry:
6h53
